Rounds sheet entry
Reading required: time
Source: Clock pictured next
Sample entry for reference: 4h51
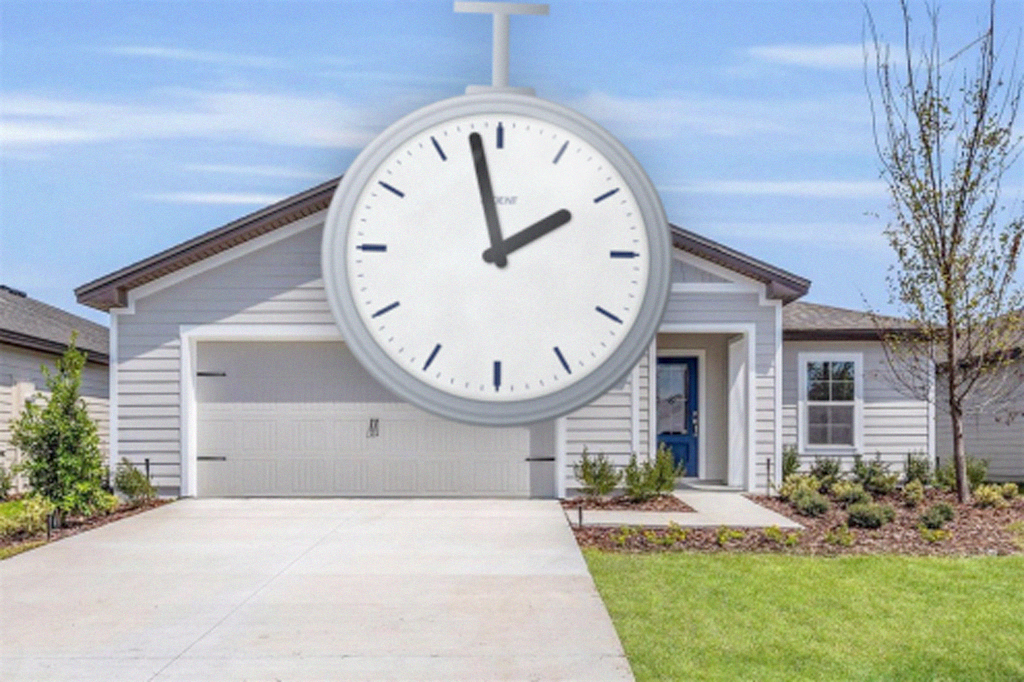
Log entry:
1h58
